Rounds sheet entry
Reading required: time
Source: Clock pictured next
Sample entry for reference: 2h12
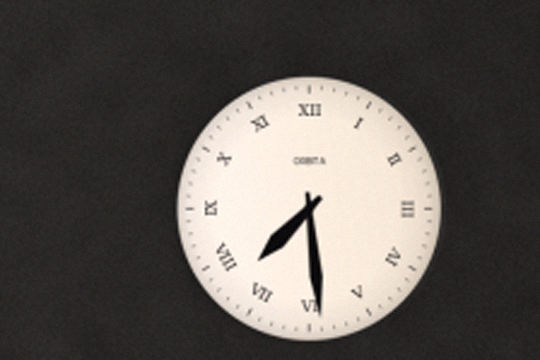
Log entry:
7h29
